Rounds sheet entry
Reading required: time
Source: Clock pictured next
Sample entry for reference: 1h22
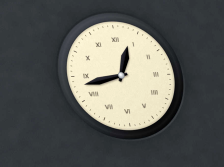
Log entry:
12h43
